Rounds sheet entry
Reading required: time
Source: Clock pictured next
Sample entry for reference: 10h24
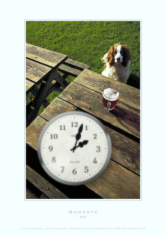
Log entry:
2h03
